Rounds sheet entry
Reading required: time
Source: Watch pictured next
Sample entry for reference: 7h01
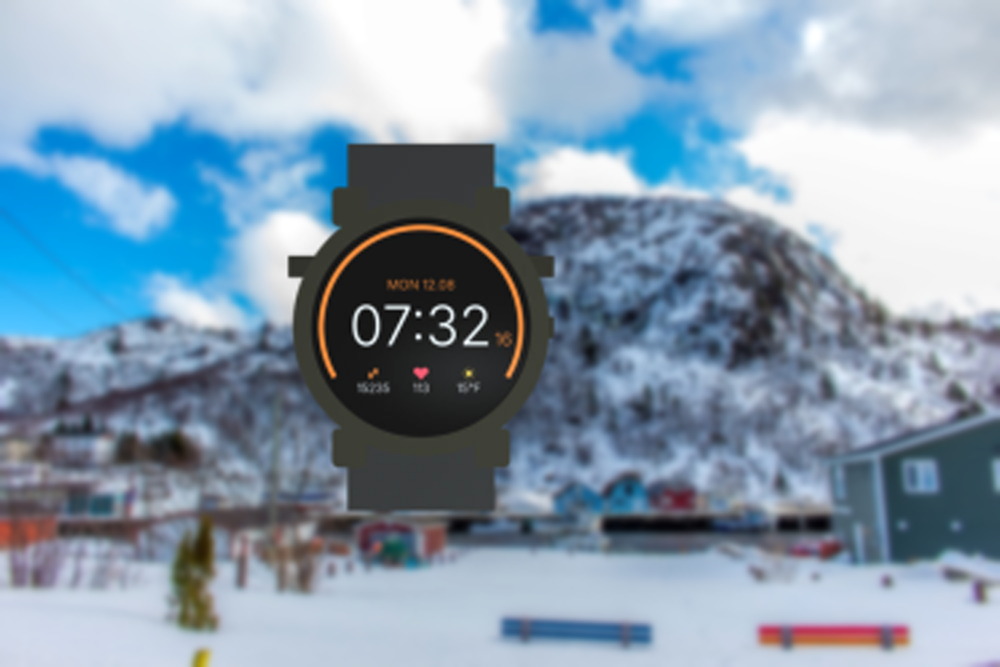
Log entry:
7h32
